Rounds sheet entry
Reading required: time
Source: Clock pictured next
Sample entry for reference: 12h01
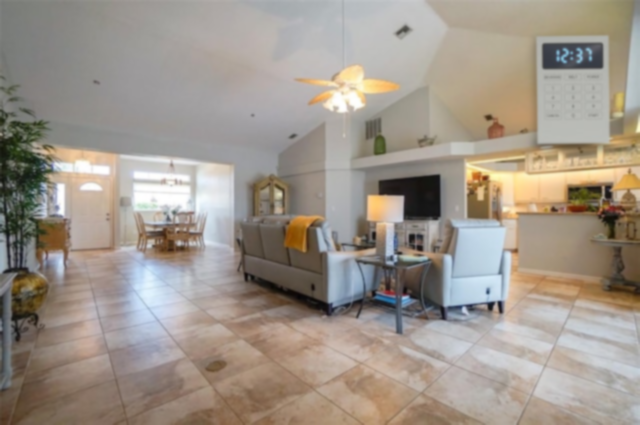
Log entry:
12h37
